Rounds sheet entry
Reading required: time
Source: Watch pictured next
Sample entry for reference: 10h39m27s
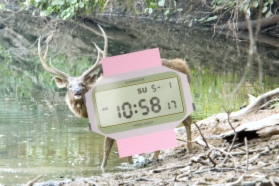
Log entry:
10h58m17s
